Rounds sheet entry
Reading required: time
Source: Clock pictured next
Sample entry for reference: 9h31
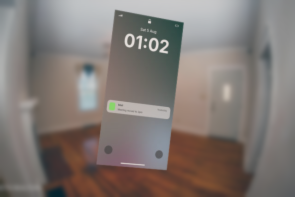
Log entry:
1h02
